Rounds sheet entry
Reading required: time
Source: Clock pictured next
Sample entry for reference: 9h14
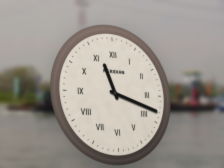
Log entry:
11h18
